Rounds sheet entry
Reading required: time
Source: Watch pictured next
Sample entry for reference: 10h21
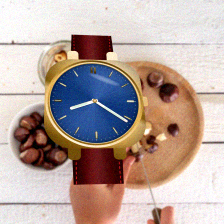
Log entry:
8h21
